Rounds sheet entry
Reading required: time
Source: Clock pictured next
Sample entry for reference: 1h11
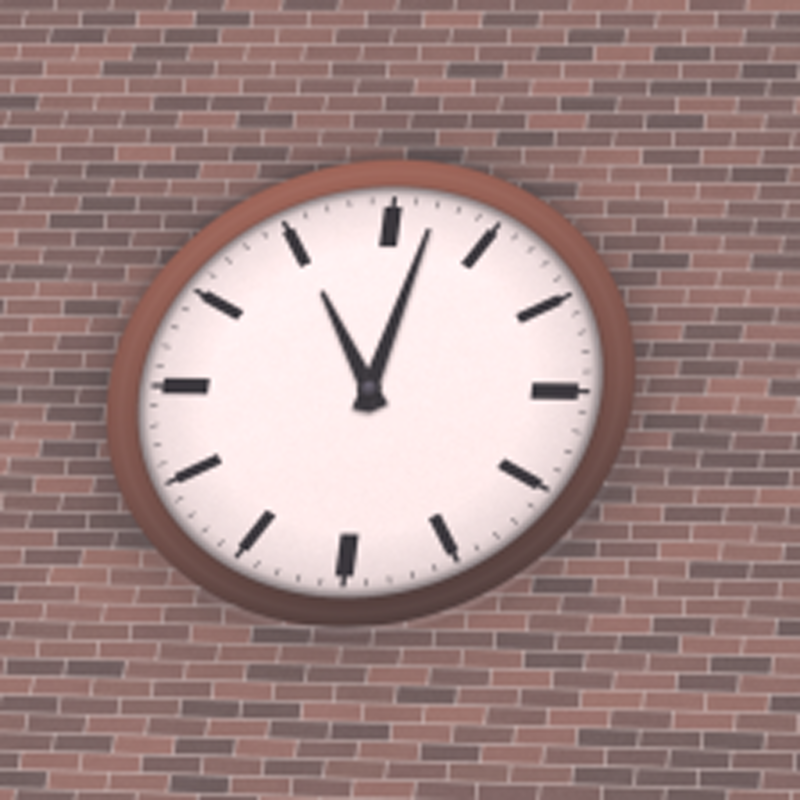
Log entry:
11h02
